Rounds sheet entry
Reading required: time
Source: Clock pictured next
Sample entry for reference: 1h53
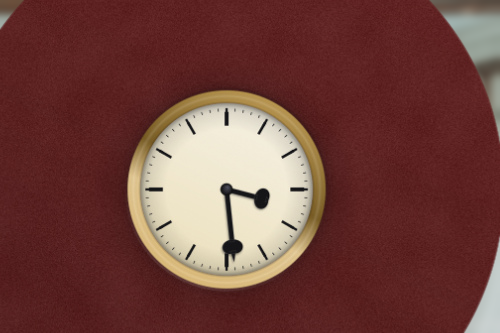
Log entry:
3h29
